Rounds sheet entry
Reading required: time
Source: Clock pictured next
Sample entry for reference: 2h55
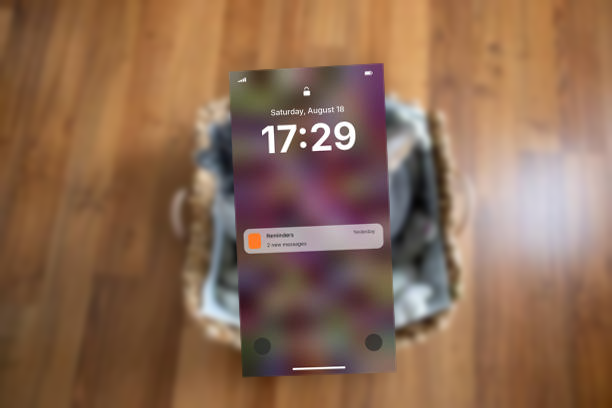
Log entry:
17h29
